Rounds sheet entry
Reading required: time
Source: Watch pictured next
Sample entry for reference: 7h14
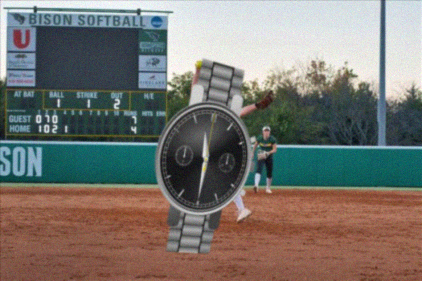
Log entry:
11h30
